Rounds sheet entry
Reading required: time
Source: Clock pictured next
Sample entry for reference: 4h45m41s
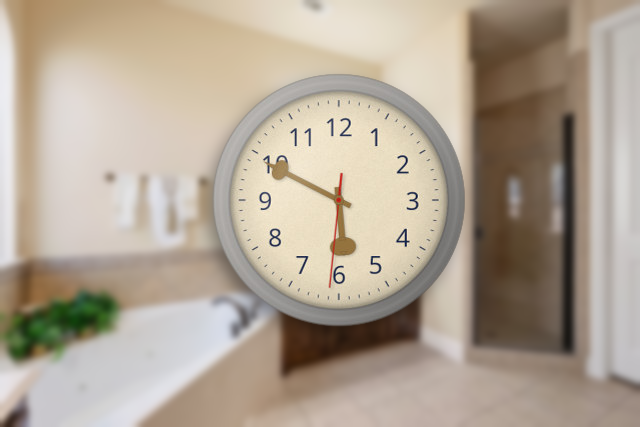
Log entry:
5h49m31s
